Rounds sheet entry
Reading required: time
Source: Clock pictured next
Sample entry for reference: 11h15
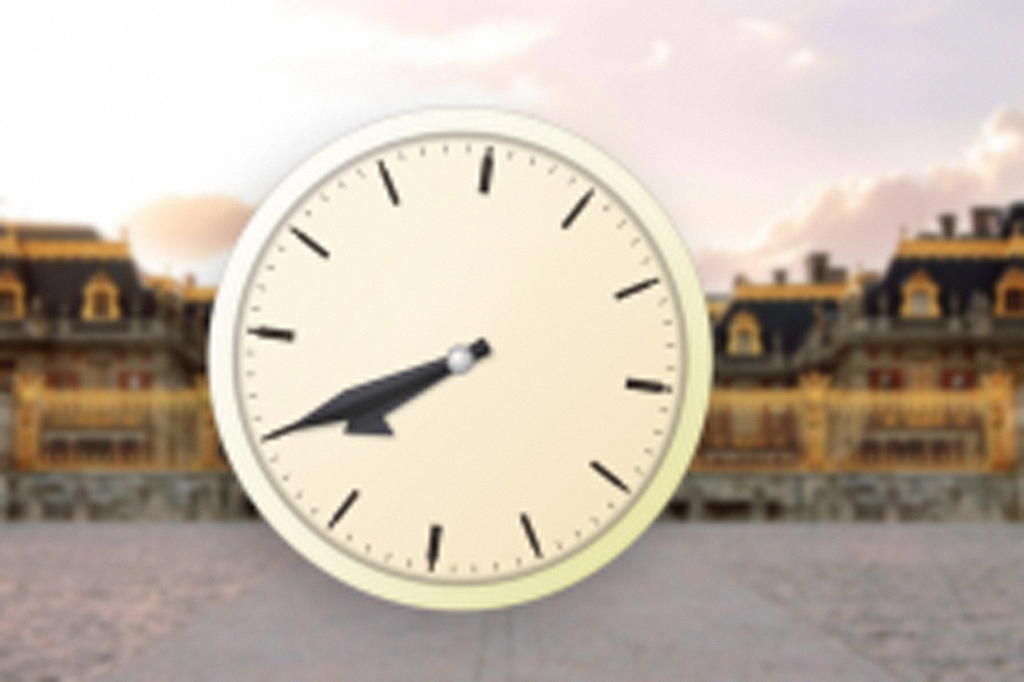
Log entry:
7h40
